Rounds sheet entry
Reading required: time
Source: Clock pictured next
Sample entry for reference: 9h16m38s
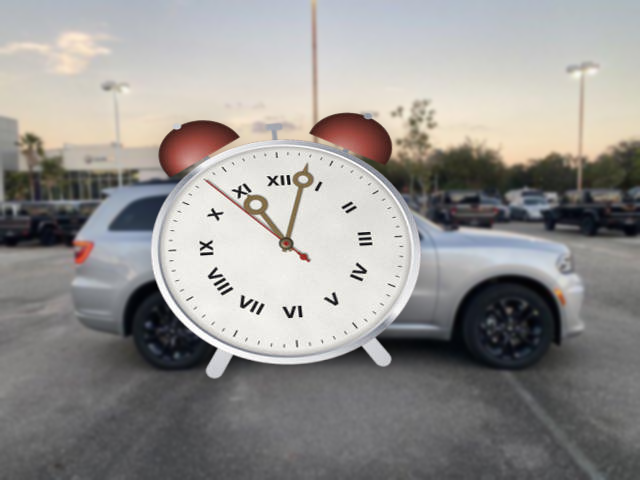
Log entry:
11h02m53s
